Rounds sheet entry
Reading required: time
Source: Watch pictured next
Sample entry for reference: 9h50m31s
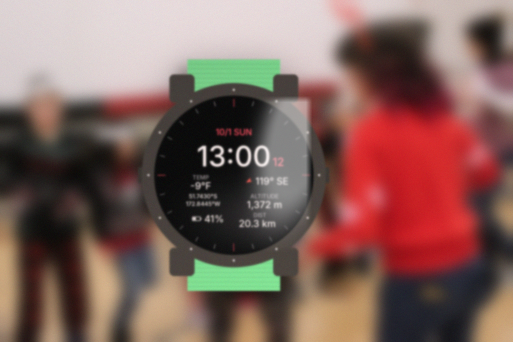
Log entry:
13h00m12s
